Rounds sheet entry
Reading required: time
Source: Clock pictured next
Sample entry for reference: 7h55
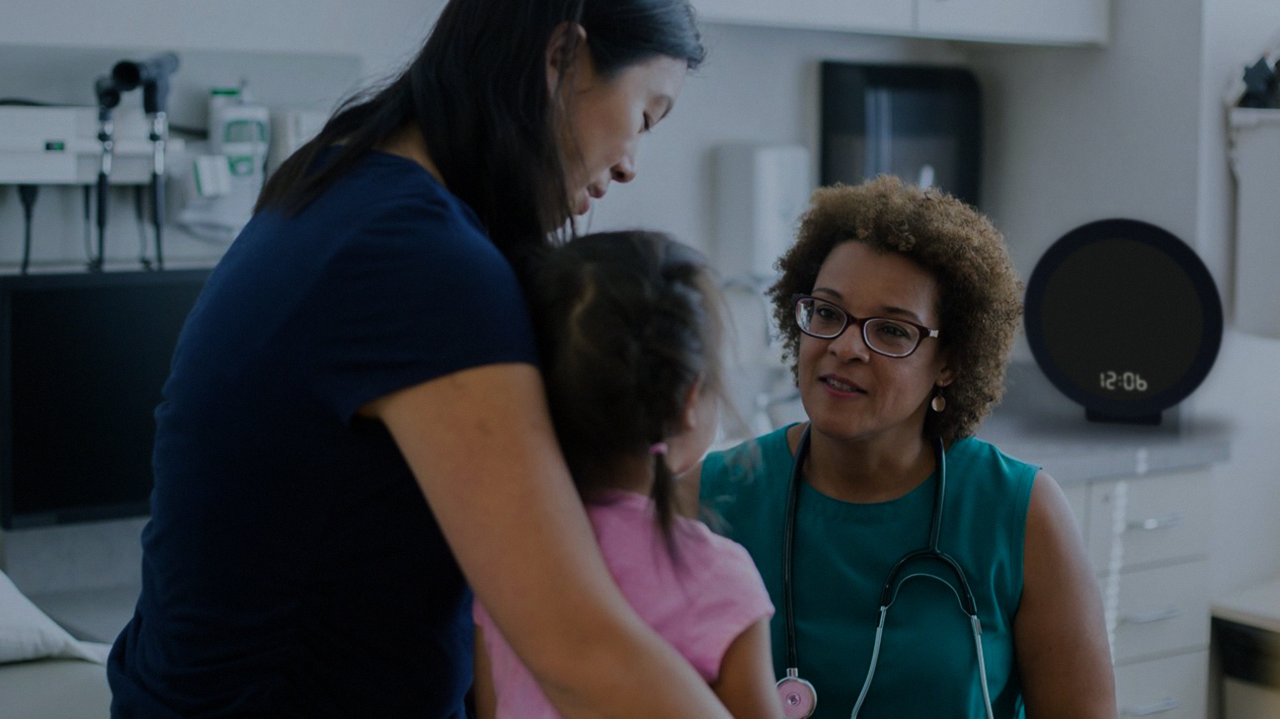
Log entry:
12h06
